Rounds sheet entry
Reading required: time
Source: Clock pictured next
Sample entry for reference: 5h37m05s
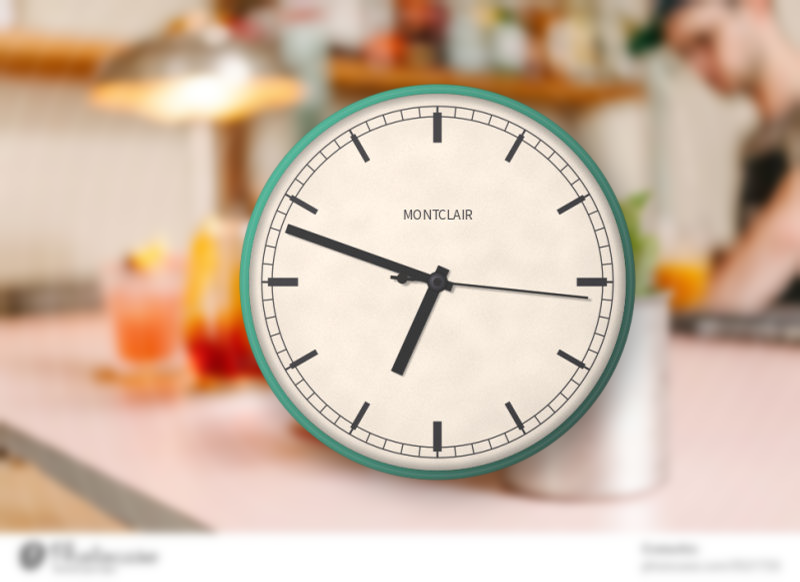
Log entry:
6h48m16s
